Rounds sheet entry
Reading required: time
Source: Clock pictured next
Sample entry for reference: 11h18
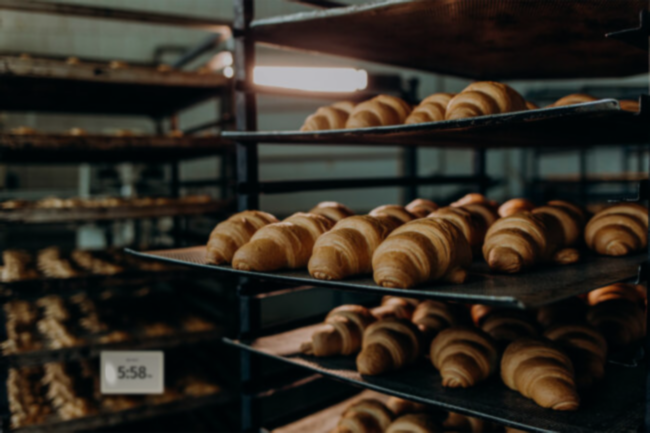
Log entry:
5h58
